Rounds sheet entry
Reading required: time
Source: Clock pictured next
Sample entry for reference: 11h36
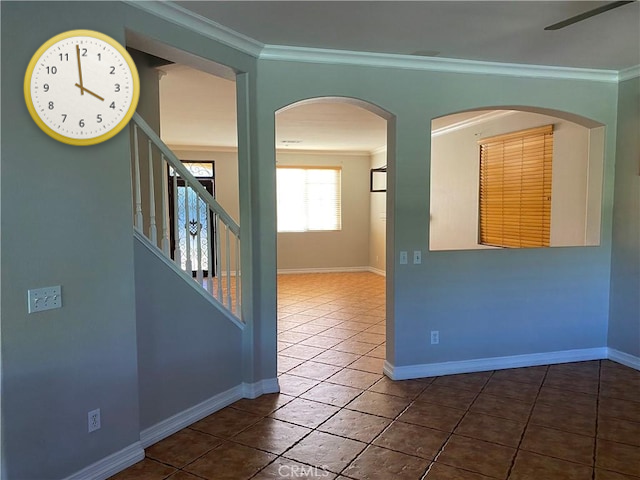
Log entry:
3h59
